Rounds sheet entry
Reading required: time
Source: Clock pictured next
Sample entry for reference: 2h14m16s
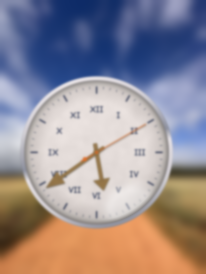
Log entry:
5h39m10s
